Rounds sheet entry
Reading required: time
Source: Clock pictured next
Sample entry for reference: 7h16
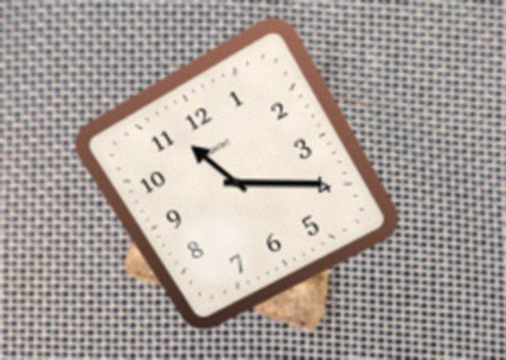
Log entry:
11h20
